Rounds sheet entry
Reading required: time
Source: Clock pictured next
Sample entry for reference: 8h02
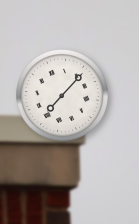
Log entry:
8h11
